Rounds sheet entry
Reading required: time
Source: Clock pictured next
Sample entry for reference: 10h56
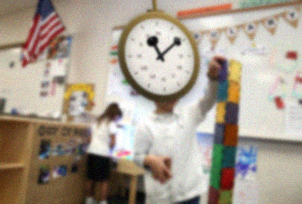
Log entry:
11h09
